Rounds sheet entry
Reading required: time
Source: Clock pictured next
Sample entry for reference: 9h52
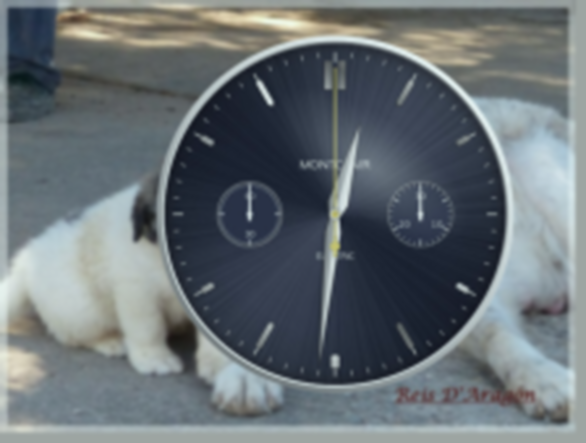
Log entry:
12h31
